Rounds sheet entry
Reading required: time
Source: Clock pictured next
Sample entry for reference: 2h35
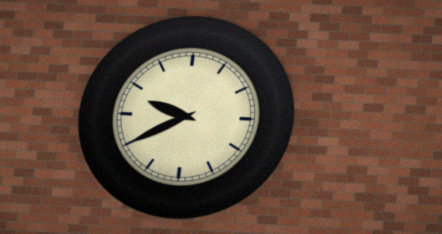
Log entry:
9h40
